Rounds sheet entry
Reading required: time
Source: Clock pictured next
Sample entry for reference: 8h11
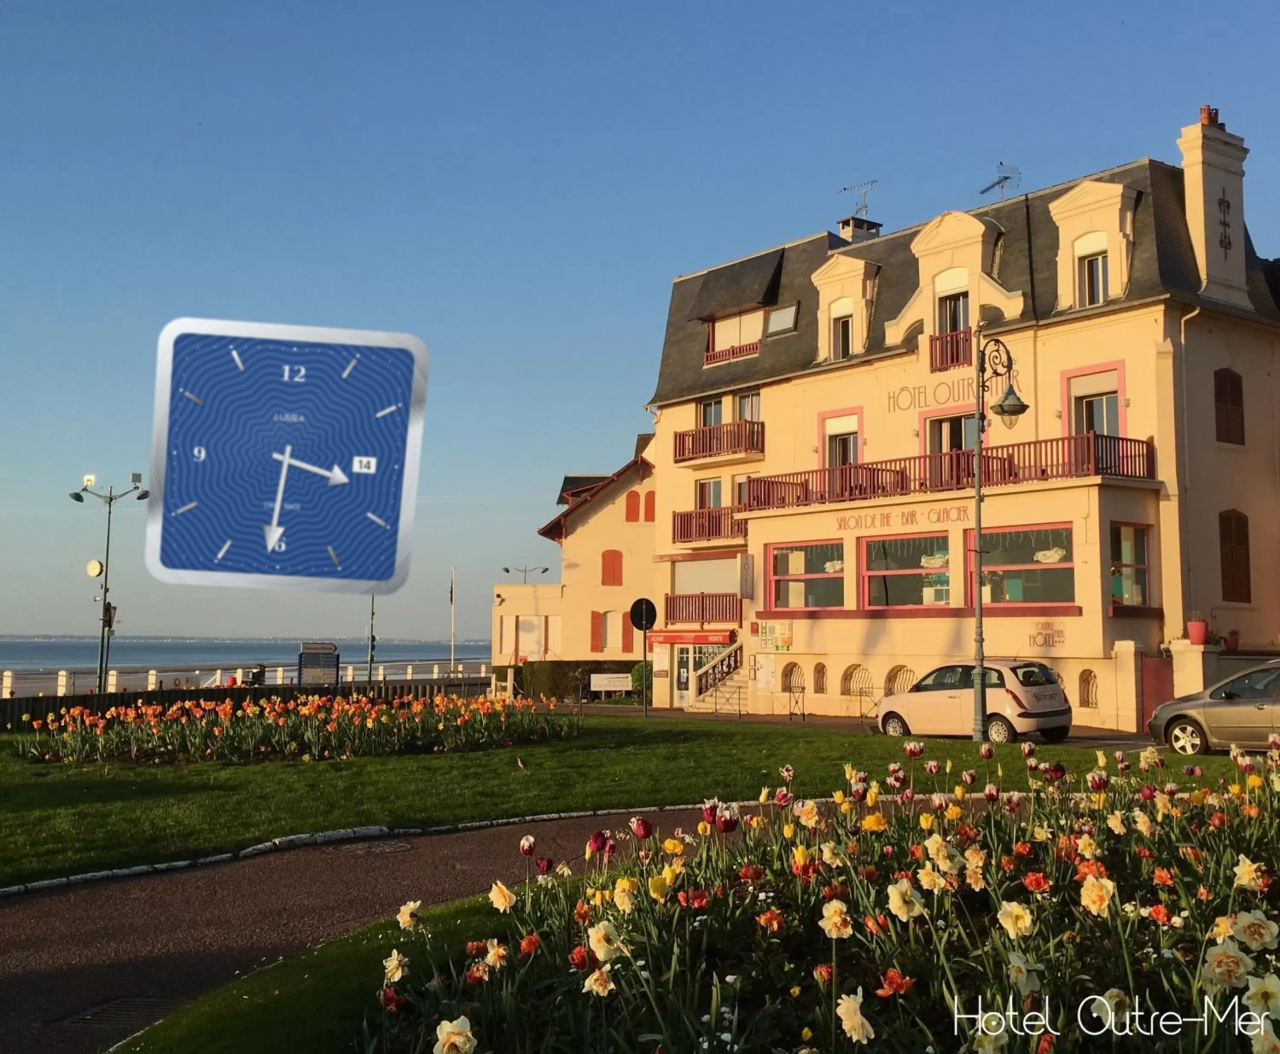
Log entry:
3h31
